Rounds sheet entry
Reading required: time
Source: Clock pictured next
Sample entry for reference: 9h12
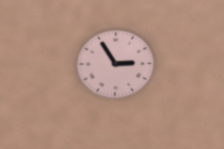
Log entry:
2h55
